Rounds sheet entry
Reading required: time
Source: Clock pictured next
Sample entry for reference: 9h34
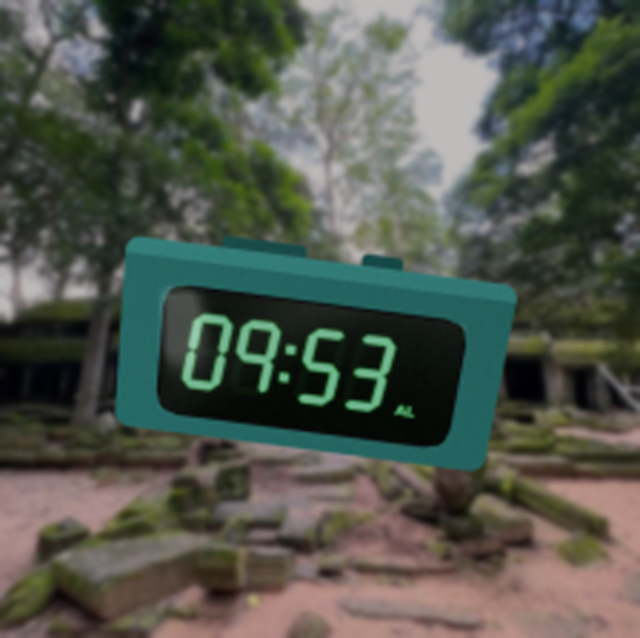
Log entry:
9h53
